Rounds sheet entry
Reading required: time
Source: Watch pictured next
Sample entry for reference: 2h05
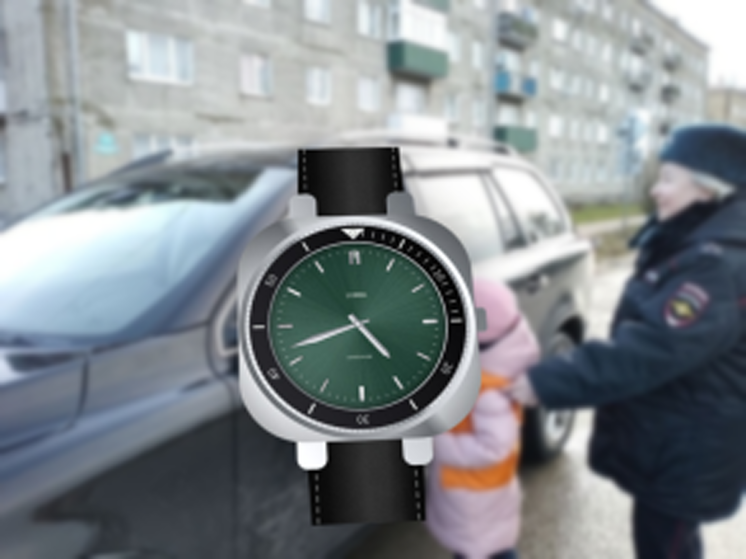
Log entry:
4h42
